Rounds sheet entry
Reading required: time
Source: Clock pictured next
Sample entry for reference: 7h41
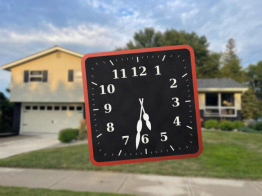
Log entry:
5h32
